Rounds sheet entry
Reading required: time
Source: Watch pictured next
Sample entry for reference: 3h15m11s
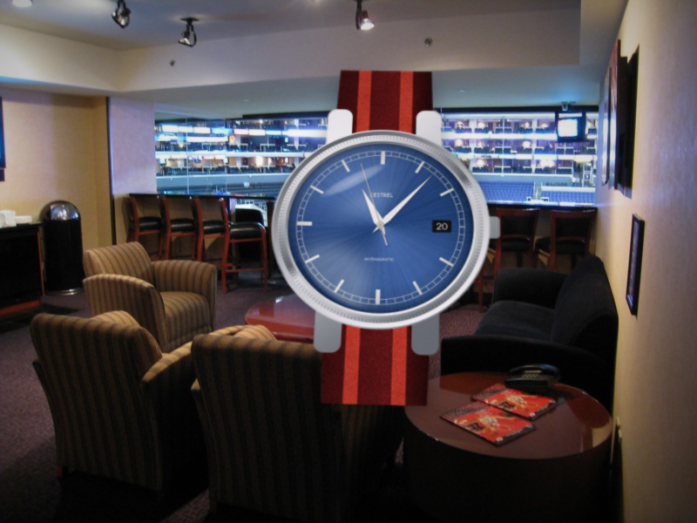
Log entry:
11h06m57s
